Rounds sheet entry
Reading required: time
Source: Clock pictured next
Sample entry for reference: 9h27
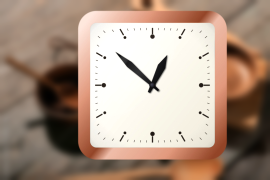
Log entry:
12h52
